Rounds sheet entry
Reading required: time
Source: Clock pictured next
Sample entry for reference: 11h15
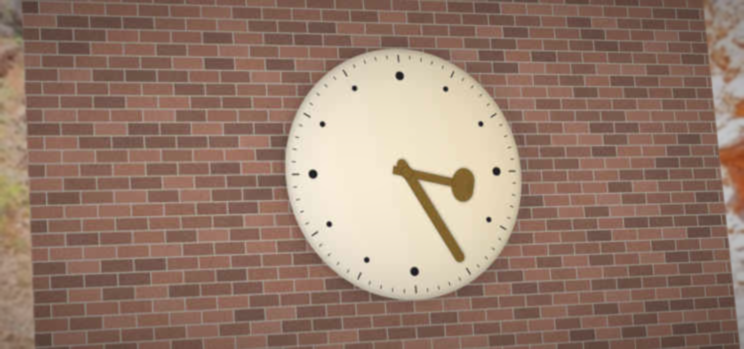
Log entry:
3h25
